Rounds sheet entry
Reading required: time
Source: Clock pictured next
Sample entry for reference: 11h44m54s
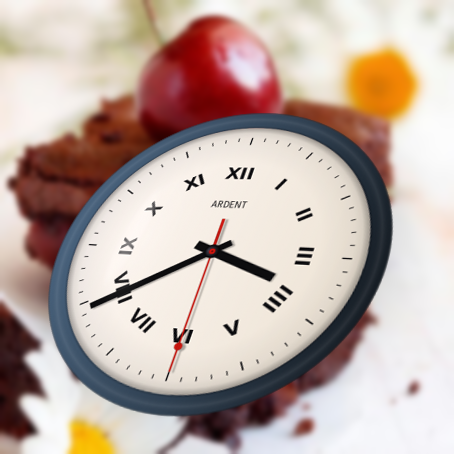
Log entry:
3h39m30s
